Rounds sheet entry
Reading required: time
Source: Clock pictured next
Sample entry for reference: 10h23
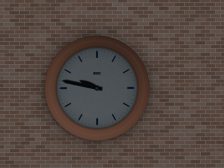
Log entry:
9h47
